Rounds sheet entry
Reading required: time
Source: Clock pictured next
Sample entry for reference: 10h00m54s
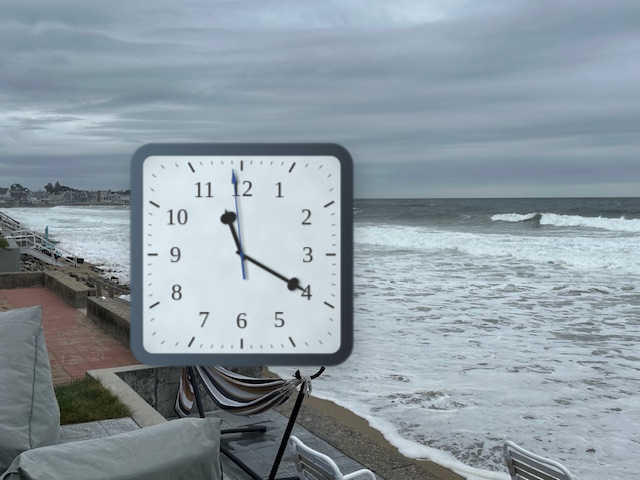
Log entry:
11h19m59s
